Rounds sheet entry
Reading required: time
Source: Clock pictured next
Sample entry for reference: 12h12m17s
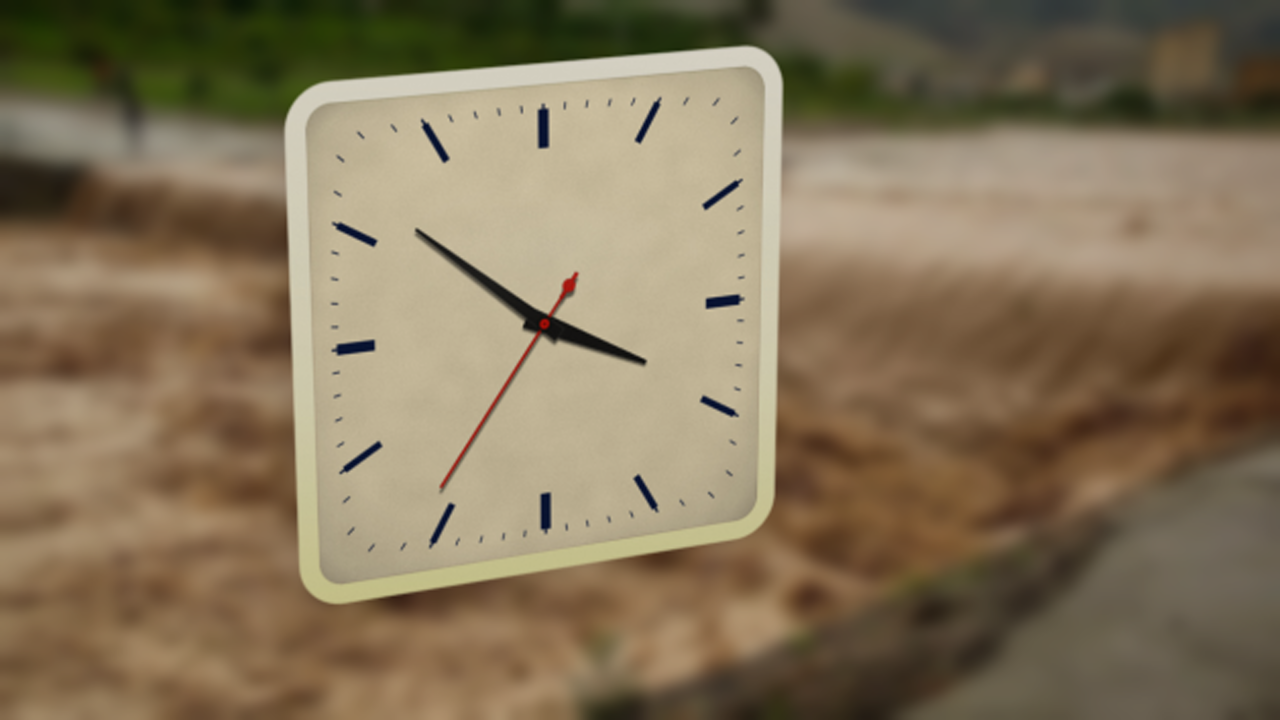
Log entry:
3h51m36s
